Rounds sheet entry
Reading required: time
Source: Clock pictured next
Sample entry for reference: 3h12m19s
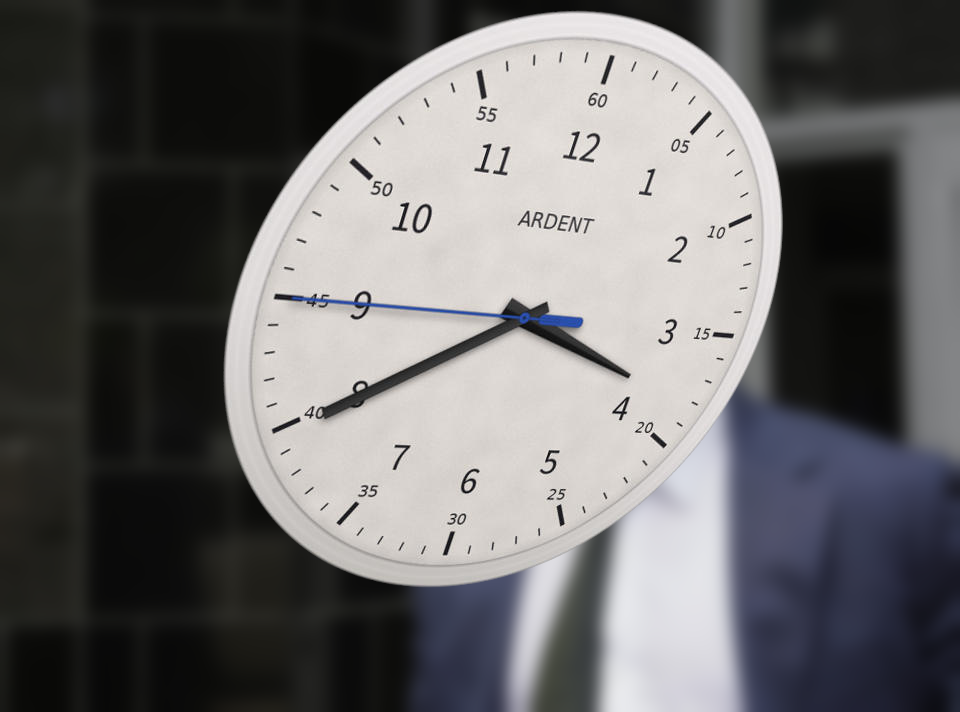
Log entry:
3h39m45s
